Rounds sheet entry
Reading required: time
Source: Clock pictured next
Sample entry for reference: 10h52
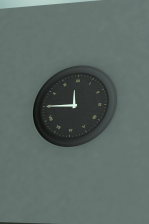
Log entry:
11h45
